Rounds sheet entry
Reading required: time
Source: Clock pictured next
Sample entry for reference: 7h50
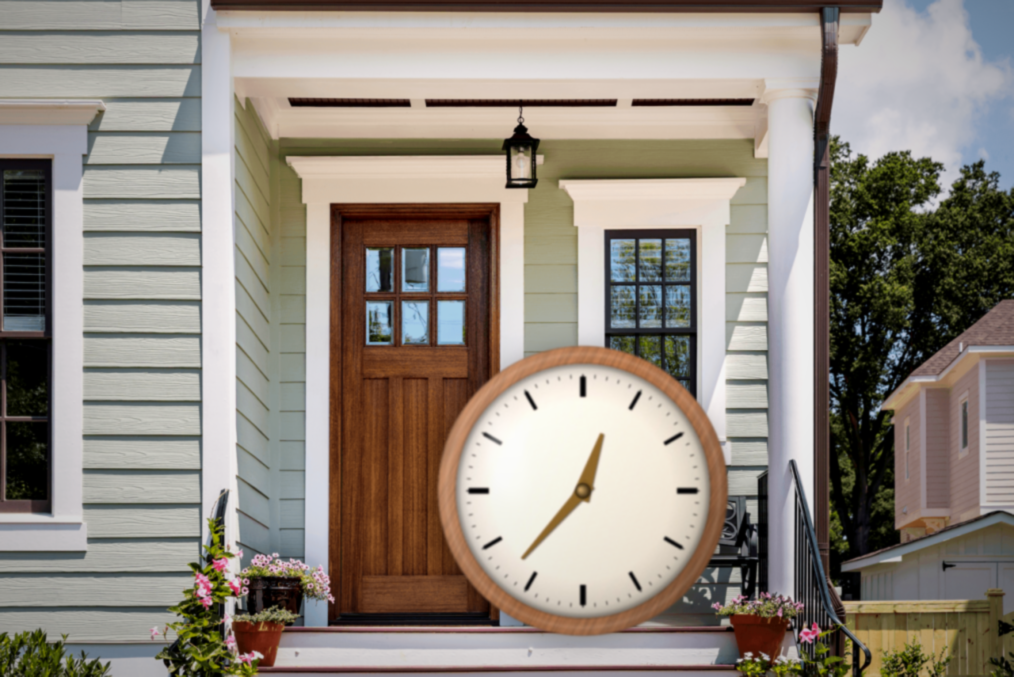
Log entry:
12h37
